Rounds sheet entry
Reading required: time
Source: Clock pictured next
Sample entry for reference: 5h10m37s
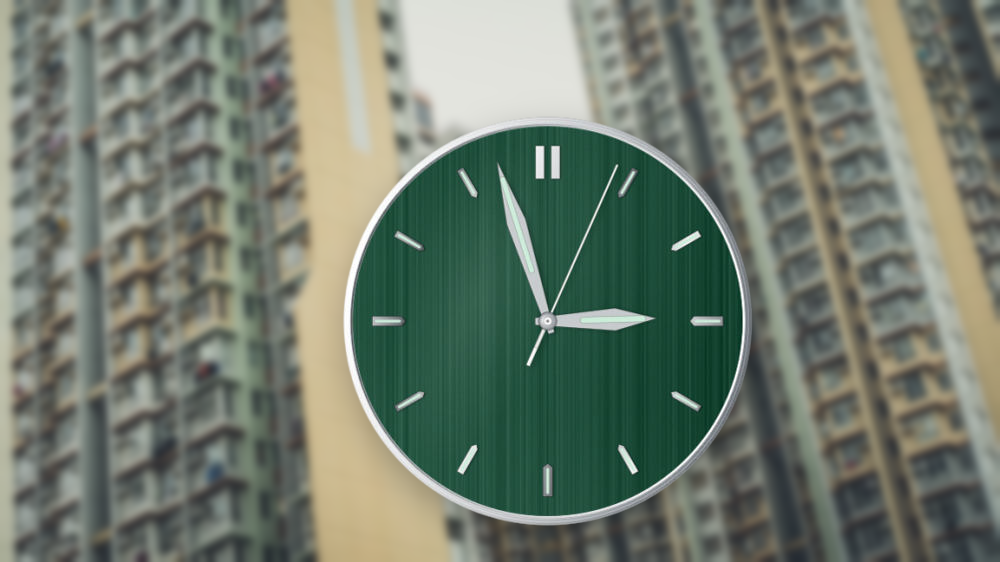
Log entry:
2h57m04s
